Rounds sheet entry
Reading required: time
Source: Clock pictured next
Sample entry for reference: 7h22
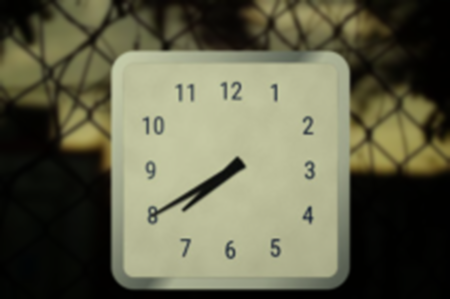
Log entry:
7h40
